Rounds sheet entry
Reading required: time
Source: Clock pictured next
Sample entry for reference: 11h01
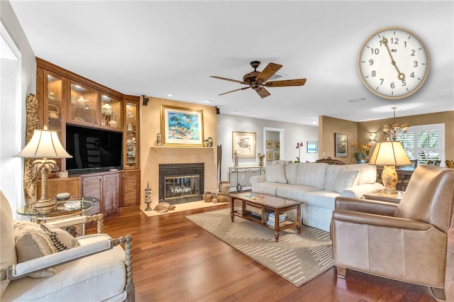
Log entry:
4h56
